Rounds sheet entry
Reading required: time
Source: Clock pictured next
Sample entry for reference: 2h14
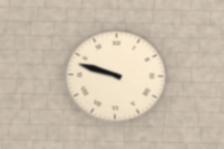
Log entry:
9h48
